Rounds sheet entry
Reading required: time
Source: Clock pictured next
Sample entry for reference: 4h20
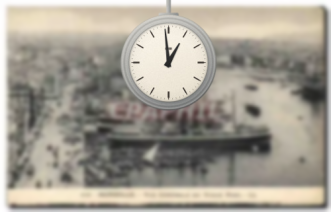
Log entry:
12h59
